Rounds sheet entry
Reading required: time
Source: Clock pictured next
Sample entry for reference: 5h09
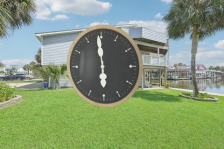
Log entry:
5h59
